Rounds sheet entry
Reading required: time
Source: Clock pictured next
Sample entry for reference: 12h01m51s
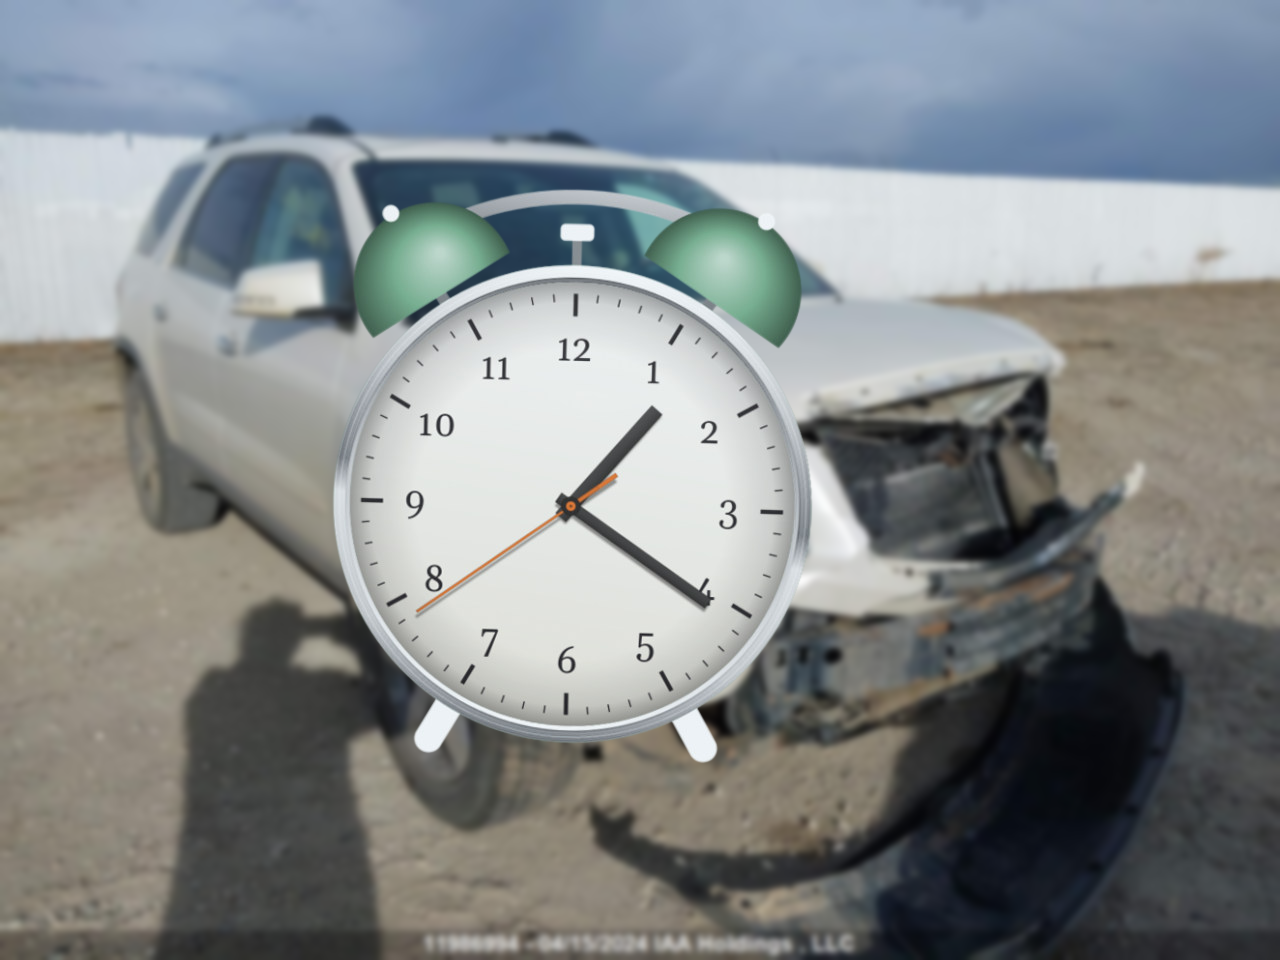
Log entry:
1h20m39s
